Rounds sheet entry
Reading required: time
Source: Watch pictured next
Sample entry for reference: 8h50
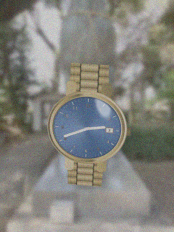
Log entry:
2h41
